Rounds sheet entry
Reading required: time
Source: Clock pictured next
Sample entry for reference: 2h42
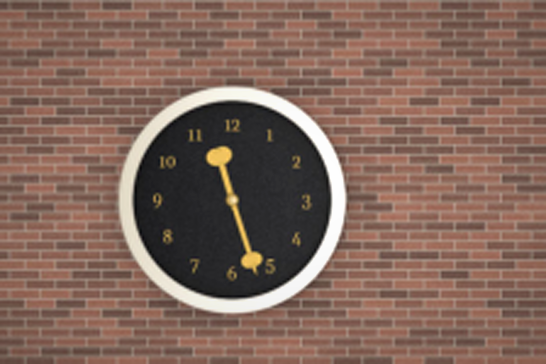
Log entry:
11h27
